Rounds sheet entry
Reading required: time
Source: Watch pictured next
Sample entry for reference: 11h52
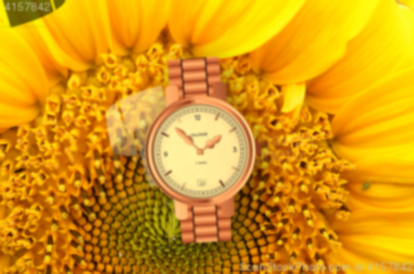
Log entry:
1h53
